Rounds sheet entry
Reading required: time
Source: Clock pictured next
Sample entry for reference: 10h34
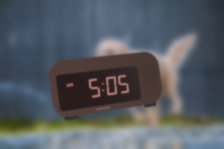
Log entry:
5h05
